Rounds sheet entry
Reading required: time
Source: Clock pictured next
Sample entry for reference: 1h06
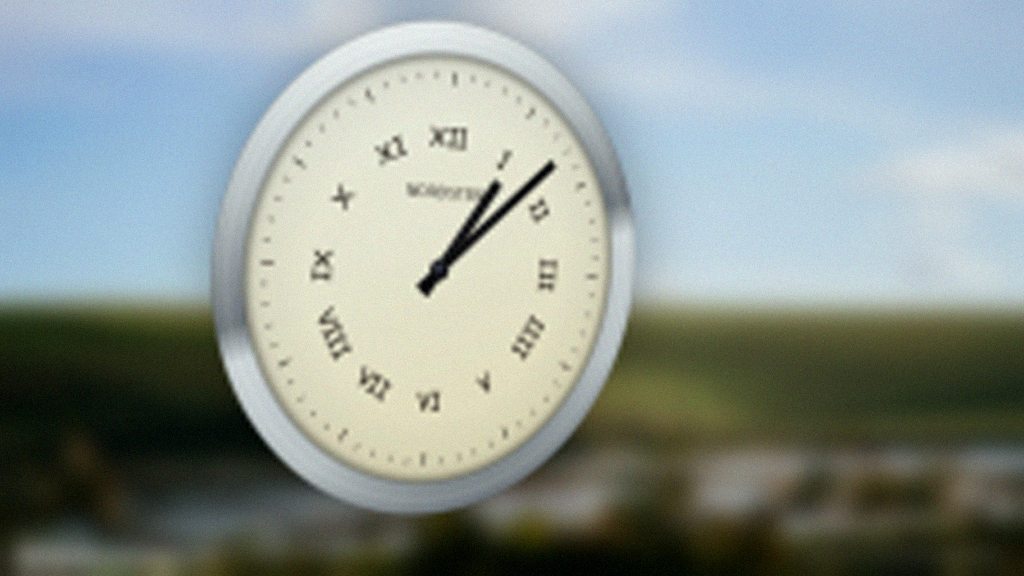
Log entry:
1h08
